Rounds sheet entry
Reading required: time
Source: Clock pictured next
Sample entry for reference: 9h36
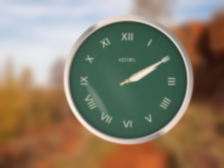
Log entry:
2h10
